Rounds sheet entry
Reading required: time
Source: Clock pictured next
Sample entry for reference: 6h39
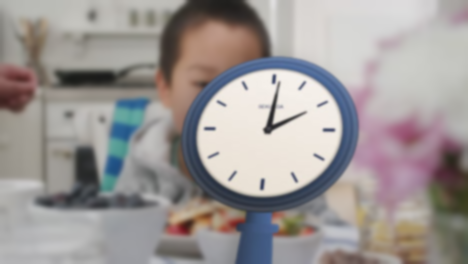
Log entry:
2h01
